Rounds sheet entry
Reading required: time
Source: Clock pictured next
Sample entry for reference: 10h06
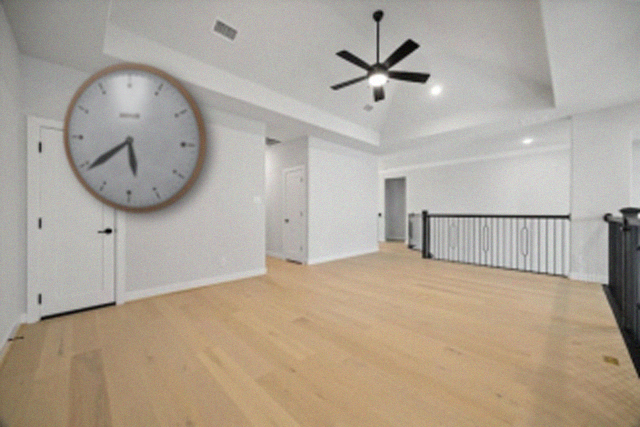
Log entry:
5h39
